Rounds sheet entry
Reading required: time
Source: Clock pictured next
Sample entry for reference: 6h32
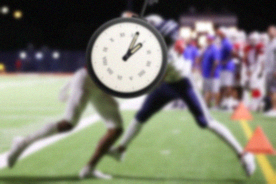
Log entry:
1h01
